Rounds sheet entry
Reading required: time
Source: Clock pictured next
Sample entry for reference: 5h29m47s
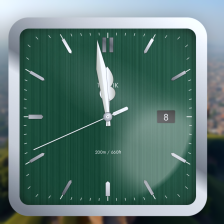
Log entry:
11h58m41s
